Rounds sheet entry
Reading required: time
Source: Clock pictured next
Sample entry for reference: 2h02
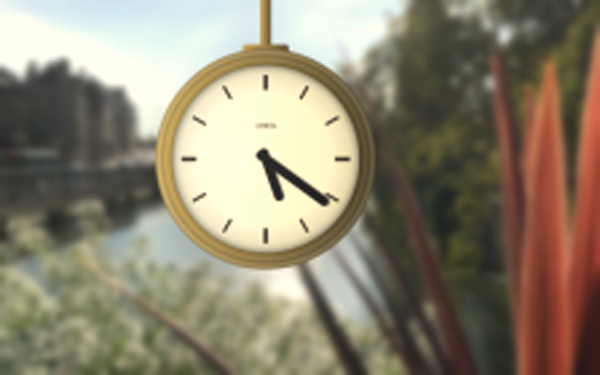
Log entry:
5h21
